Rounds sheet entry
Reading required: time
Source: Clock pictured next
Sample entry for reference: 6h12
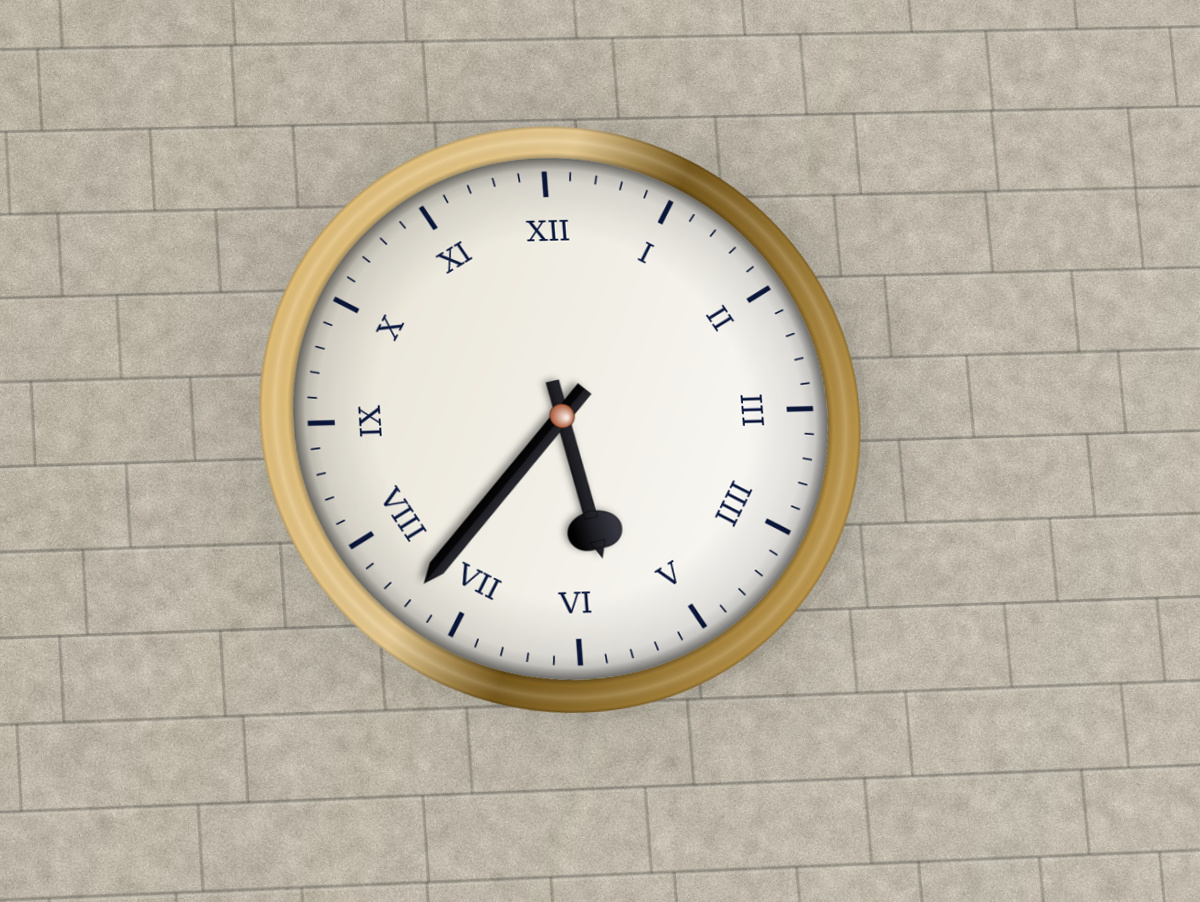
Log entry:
5h37
